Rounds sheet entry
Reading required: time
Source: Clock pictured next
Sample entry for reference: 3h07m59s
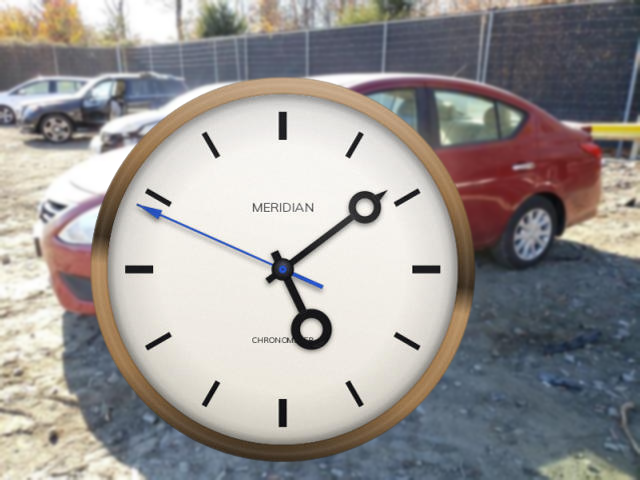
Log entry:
5h08m49s
